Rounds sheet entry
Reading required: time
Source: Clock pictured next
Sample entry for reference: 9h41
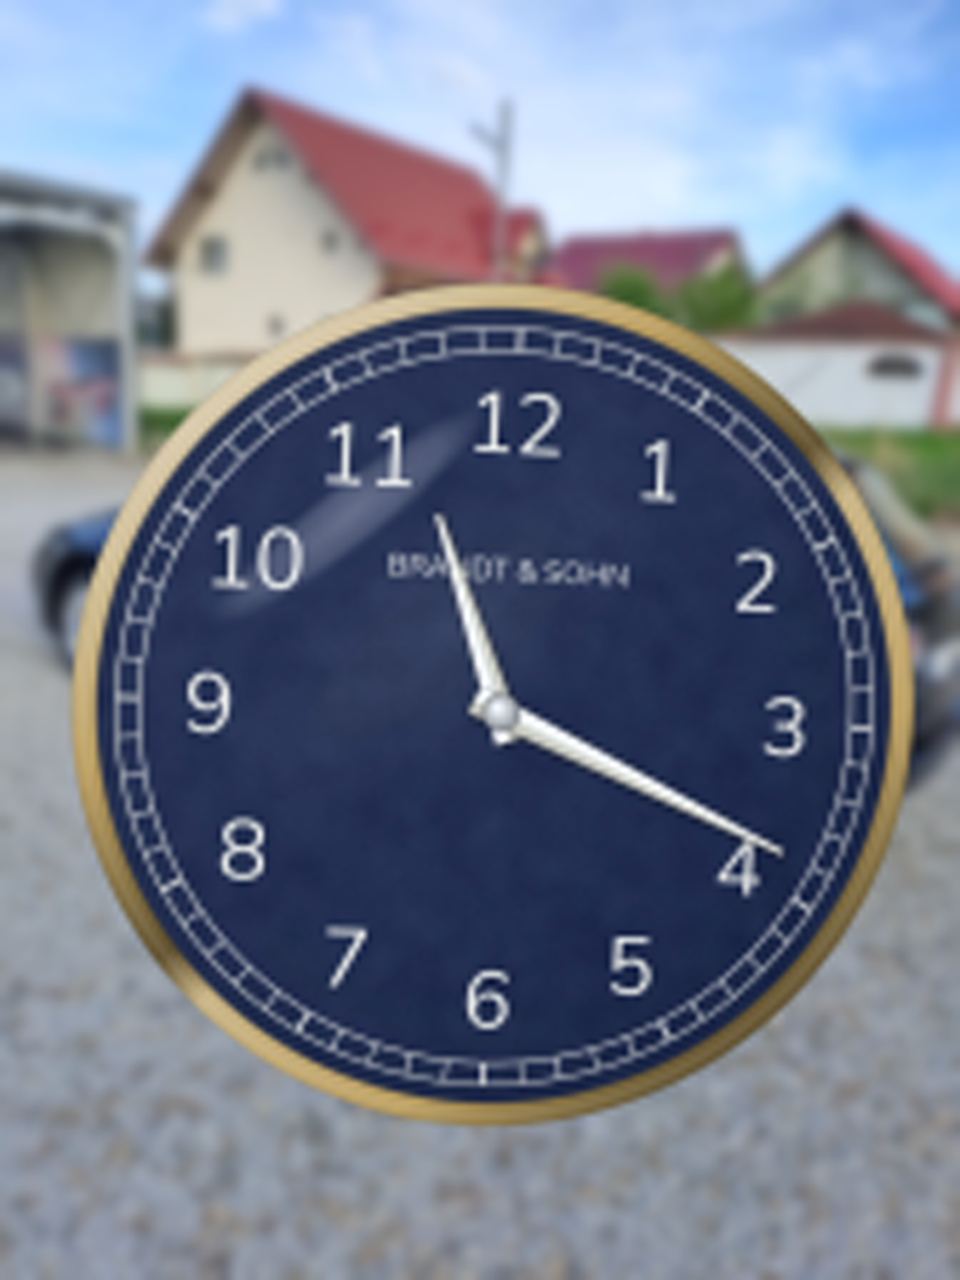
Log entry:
11h19
